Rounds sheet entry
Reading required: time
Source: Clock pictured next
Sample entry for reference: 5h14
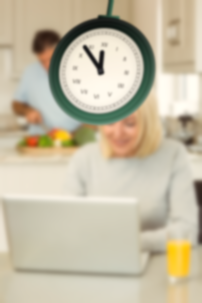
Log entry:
11h53
